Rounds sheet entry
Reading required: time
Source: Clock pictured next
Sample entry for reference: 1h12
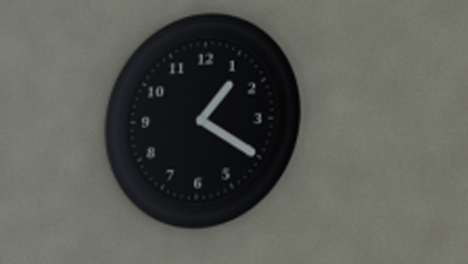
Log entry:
1h20
